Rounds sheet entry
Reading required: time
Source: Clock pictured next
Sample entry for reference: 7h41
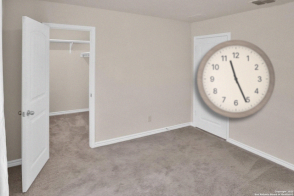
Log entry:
11h26
